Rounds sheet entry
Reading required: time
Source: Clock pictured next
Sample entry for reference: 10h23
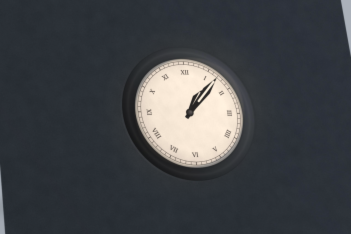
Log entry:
1h07
